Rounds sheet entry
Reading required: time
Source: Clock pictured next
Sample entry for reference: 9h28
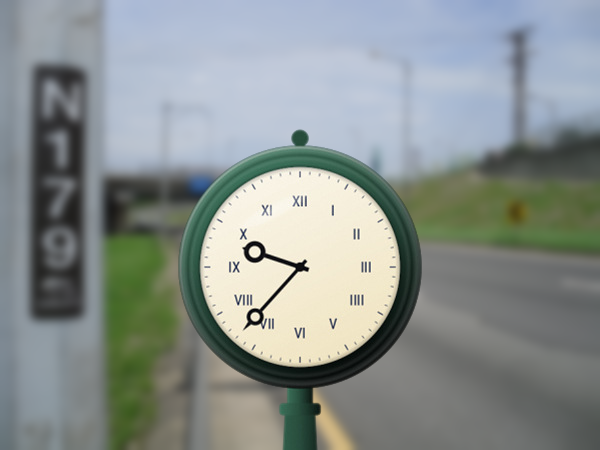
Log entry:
9h37
